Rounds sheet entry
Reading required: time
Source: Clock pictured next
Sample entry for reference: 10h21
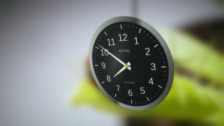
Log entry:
7h51
